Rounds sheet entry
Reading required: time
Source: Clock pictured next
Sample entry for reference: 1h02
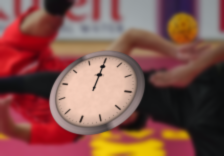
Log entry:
12h00
